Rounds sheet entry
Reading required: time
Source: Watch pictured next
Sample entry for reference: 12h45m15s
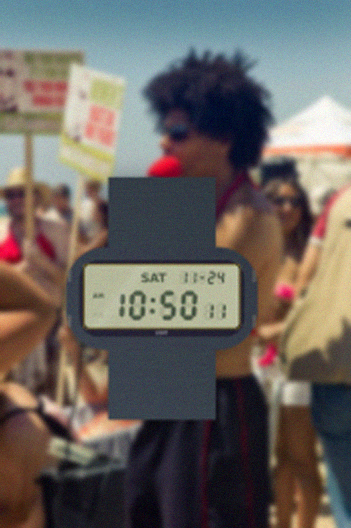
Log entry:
10h50m11s
